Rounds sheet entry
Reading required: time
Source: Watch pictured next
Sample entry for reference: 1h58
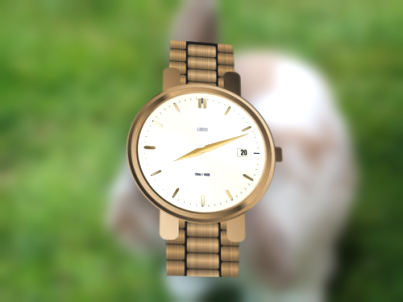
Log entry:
8h11
